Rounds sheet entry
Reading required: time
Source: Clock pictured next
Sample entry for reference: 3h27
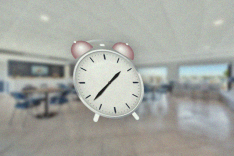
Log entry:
1h38
